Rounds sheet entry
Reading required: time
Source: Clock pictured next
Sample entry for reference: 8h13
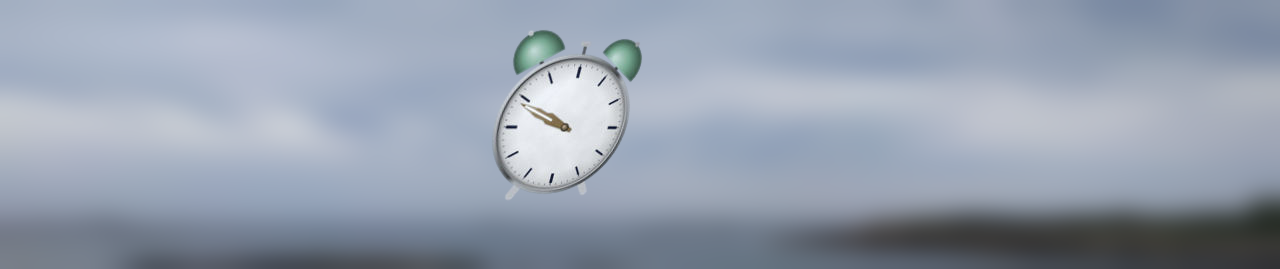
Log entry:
9h49
